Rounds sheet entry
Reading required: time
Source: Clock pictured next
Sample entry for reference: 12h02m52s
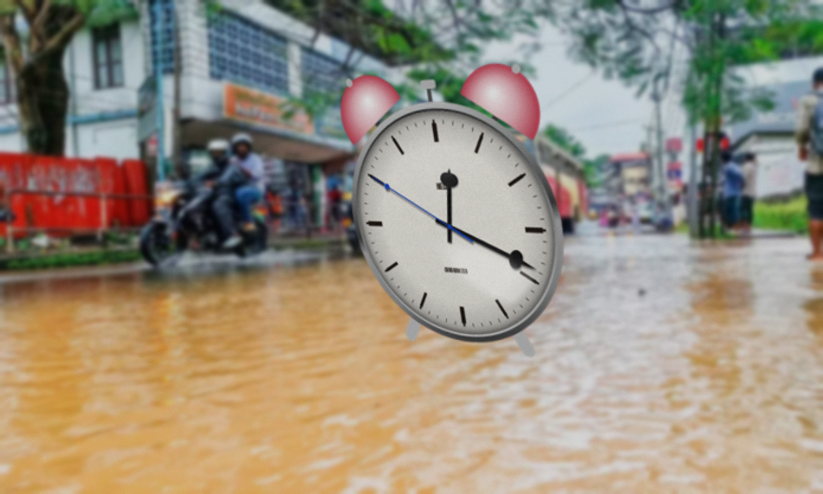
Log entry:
12h18m50s
